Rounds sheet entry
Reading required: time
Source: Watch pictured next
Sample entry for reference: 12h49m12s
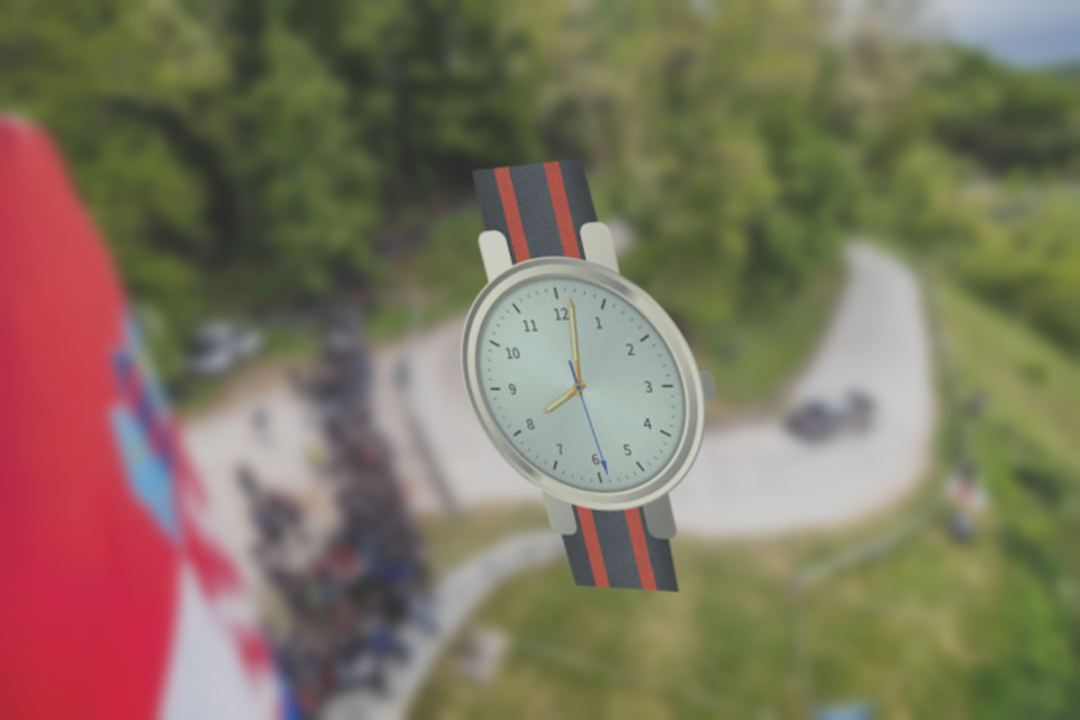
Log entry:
8h01m29s
